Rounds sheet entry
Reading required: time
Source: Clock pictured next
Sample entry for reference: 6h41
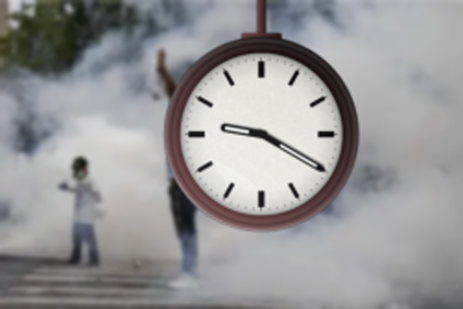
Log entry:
9h20
